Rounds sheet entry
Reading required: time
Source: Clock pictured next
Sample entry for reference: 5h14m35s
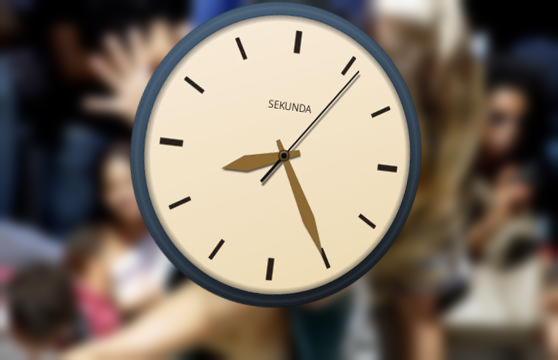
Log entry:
8h25m06s
